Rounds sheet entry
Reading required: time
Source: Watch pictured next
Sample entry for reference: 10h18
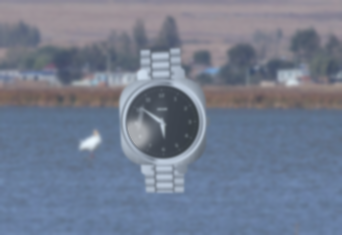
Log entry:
5h51
